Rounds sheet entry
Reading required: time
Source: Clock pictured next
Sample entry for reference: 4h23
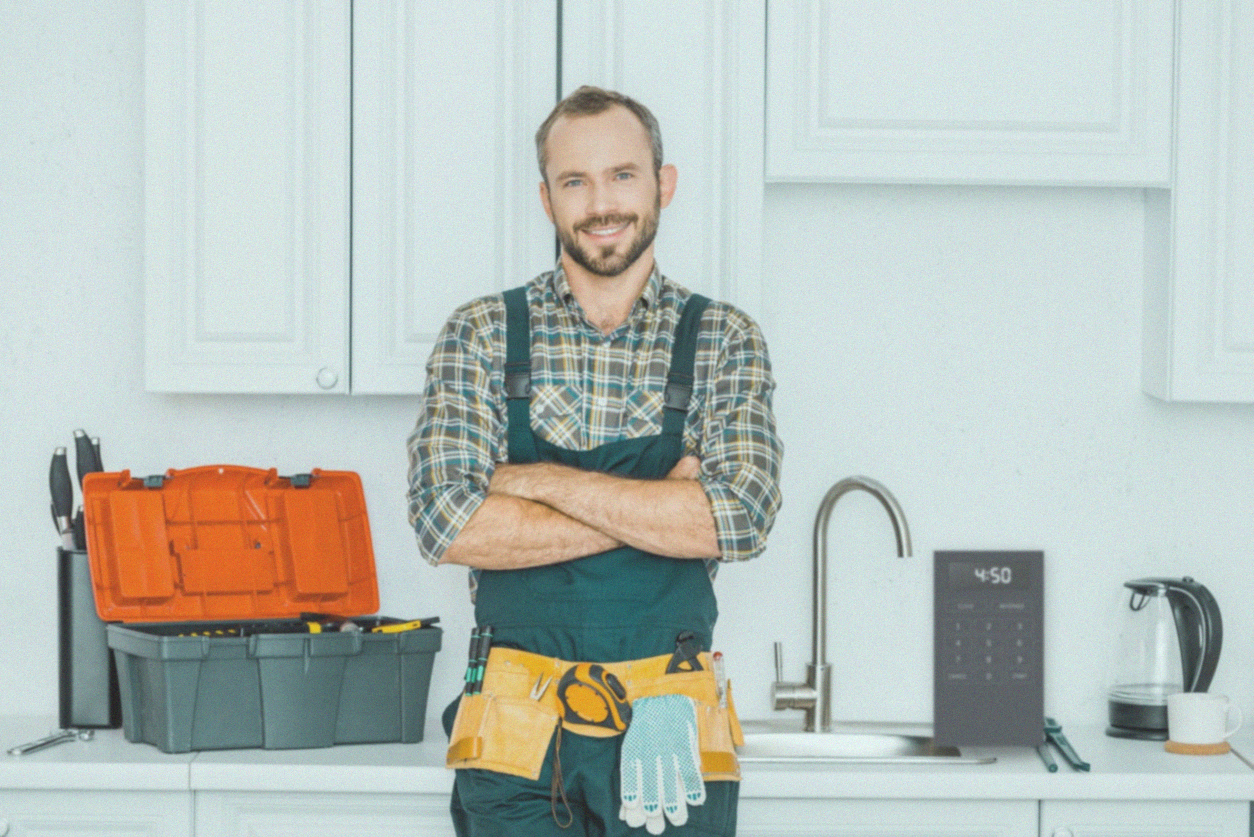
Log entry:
4h50
